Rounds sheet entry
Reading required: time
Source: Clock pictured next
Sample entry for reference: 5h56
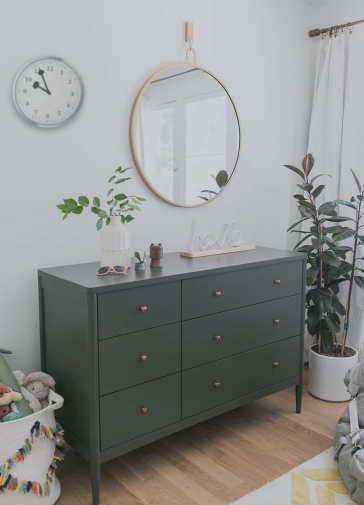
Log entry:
9h56
